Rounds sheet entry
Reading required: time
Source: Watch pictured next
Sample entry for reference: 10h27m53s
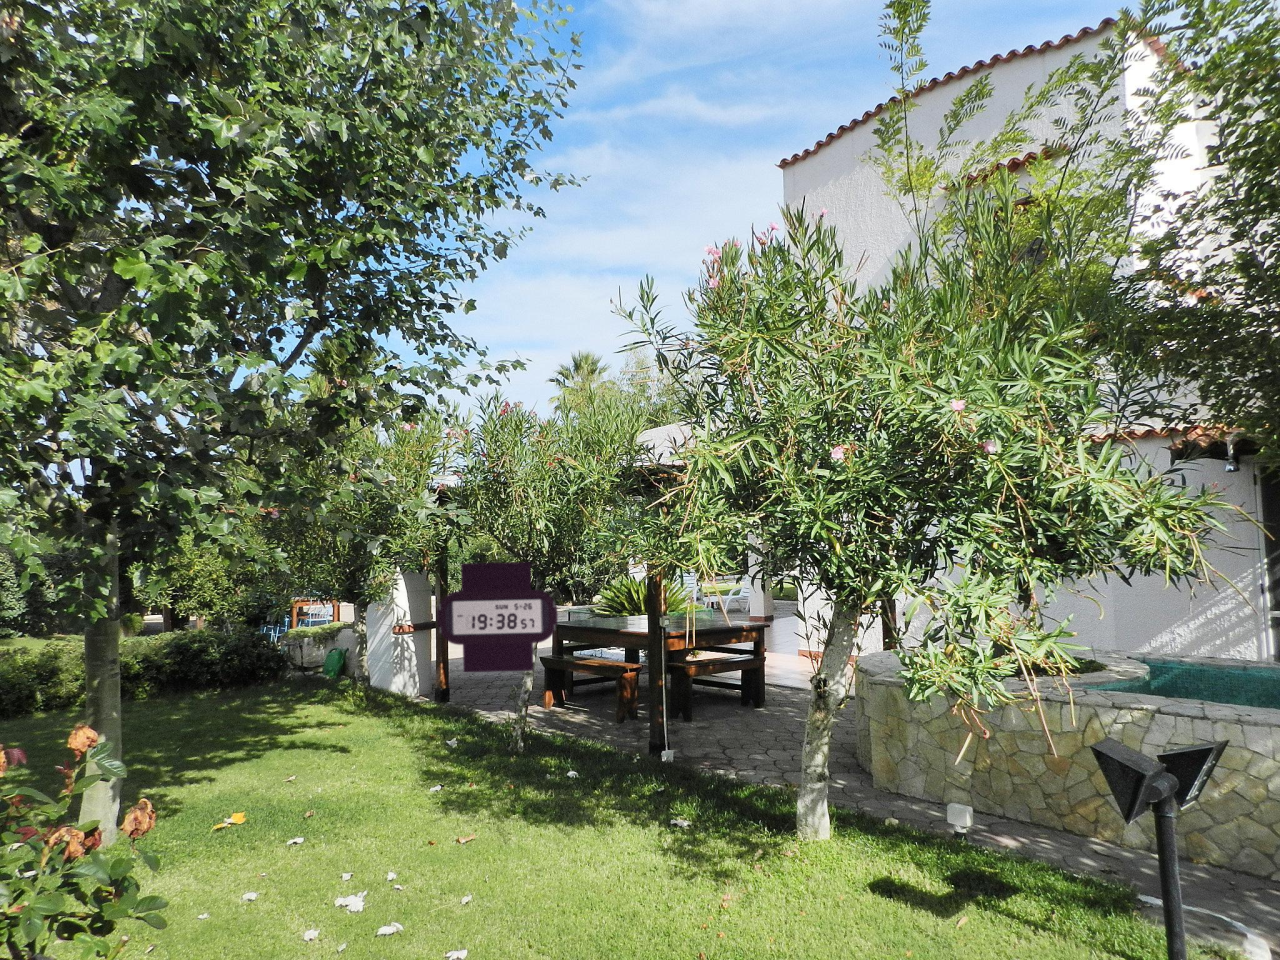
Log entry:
19h38m57s
